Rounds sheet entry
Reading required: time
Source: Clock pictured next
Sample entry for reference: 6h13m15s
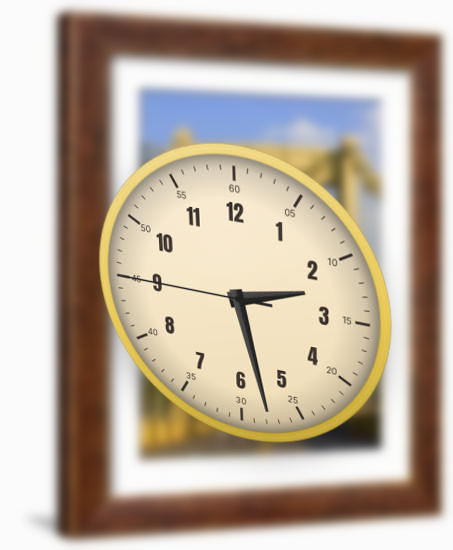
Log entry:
2h27m45s
